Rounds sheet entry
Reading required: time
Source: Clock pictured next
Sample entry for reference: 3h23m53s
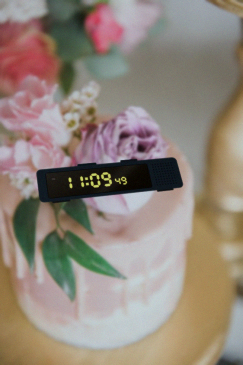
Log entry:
11h09m49s
